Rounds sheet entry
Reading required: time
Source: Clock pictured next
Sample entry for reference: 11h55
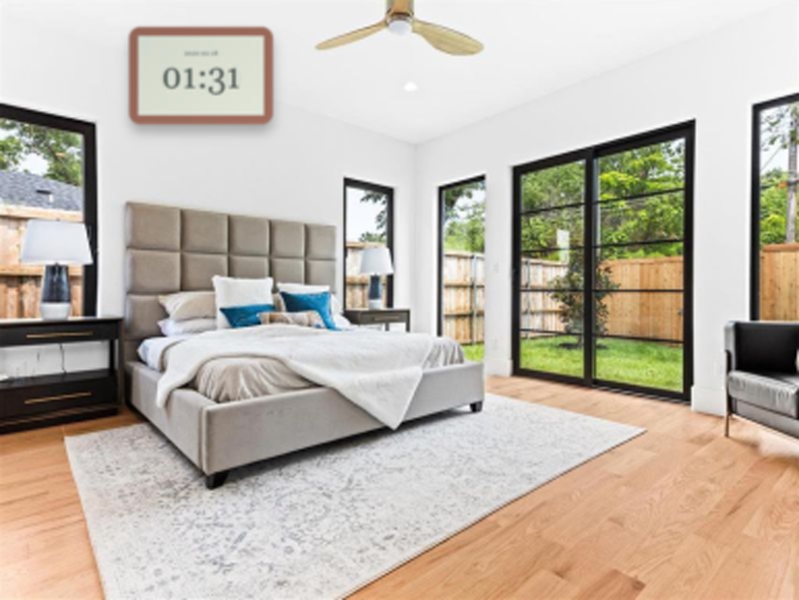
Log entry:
1h31
